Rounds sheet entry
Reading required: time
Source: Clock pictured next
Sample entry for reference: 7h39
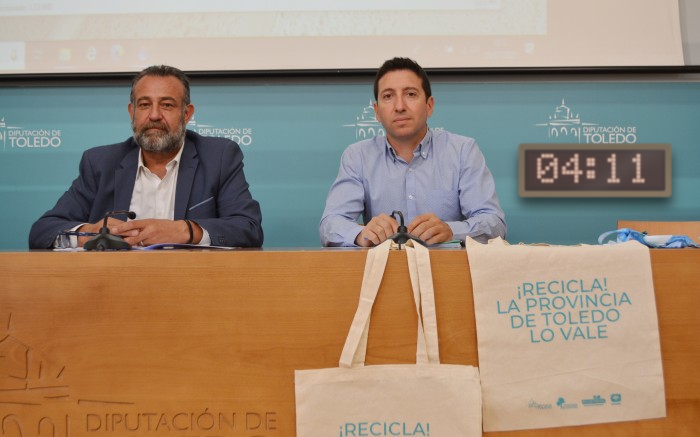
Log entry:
4h11
